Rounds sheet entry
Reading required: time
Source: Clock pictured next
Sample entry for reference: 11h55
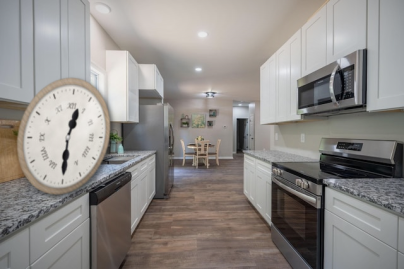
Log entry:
12h30
